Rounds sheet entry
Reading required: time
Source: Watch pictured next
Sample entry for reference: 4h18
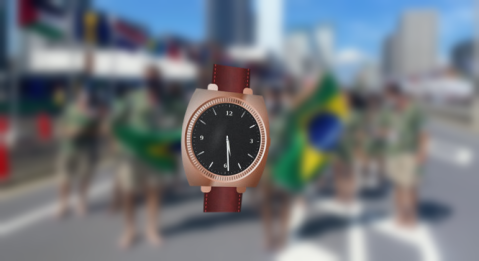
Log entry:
5h29
